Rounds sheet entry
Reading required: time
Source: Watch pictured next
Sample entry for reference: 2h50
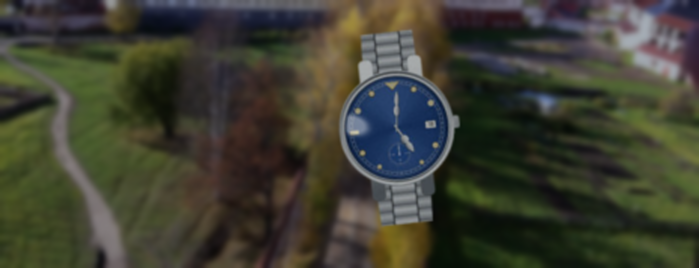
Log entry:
5h01
